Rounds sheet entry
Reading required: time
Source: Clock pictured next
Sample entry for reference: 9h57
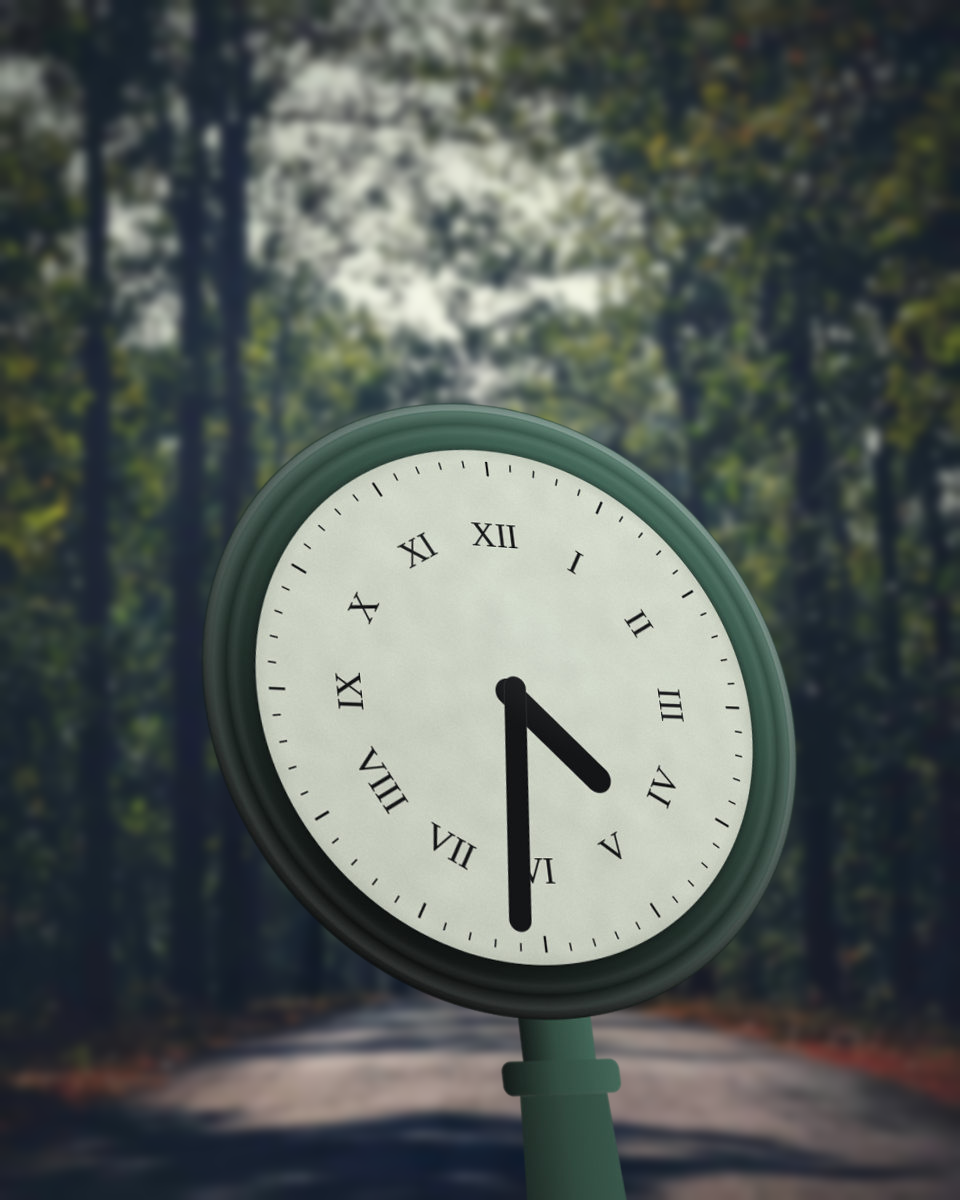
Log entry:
4h31
